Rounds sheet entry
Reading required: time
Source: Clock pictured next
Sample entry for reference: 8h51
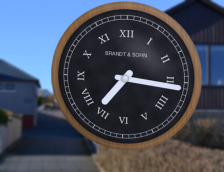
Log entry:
7h16
